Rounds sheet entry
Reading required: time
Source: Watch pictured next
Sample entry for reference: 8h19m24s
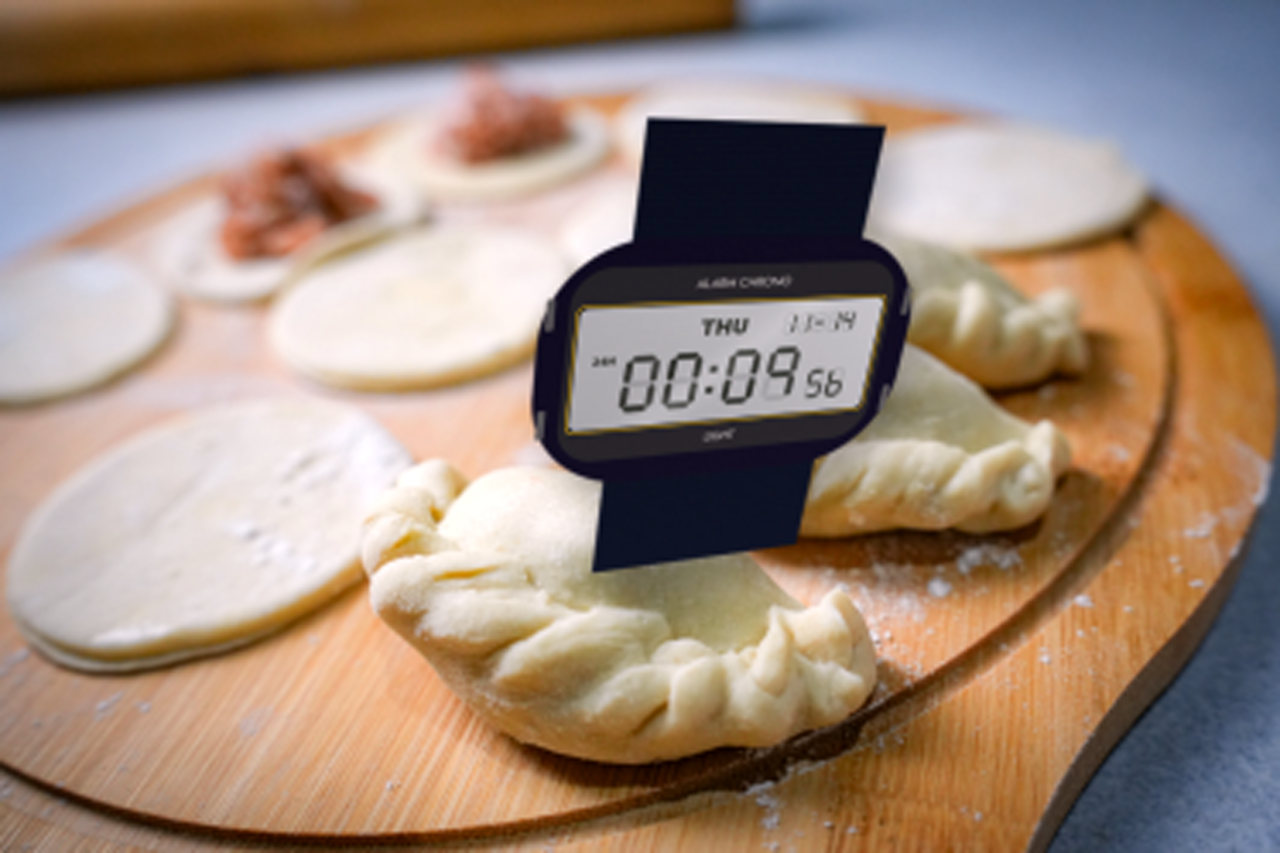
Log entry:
0h09m56s
